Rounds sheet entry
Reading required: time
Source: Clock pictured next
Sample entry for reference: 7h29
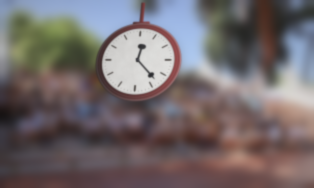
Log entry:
12h23
